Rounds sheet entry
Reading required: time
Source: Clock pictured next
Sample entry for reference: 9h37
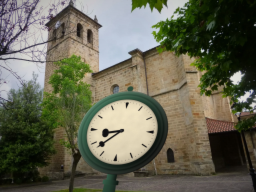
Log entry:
8h38
